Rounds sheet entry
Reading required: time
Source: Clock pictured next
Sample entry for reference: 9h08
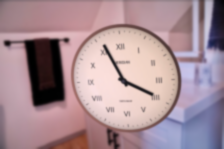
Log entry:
3h56
